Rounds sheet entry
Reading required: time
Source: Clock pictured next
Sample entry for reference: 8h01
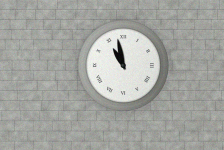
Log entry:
10h58
